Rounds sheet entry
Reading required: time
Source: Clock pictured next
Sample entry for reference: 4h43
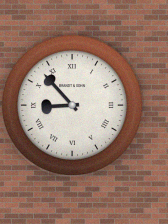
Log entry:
8h53
